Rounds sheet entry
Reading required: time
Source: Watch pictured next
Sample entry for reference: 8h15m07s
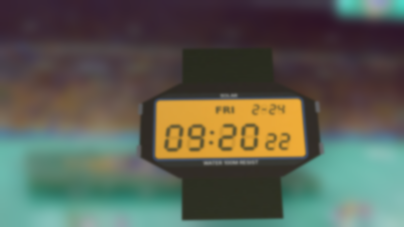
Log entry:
9h20m22s
